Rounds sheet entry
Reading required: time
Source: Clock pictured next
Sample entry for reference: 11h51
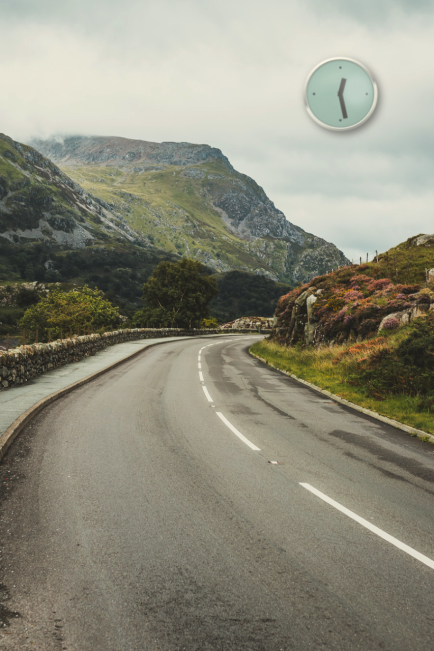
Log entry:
12h28
